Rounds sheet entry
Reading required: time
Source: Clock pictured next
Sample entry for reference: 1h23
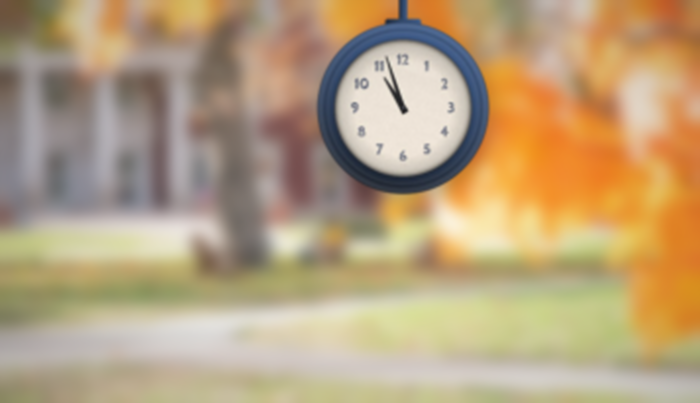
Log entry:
10h57
